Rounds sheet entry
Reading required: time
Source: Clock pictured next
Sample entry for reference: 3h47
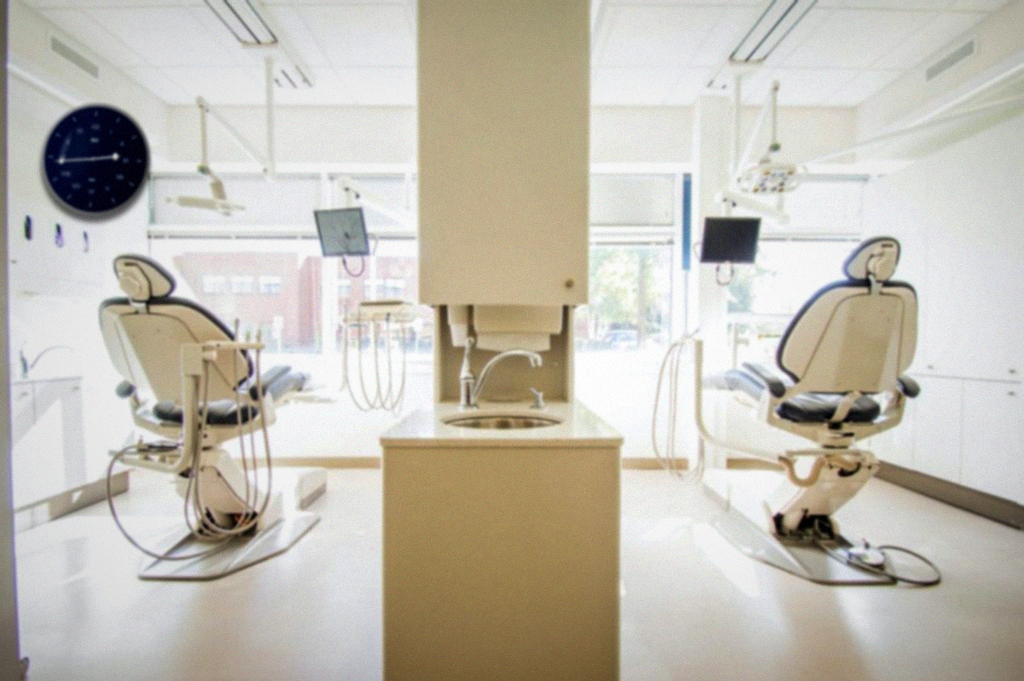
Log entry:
2h44
